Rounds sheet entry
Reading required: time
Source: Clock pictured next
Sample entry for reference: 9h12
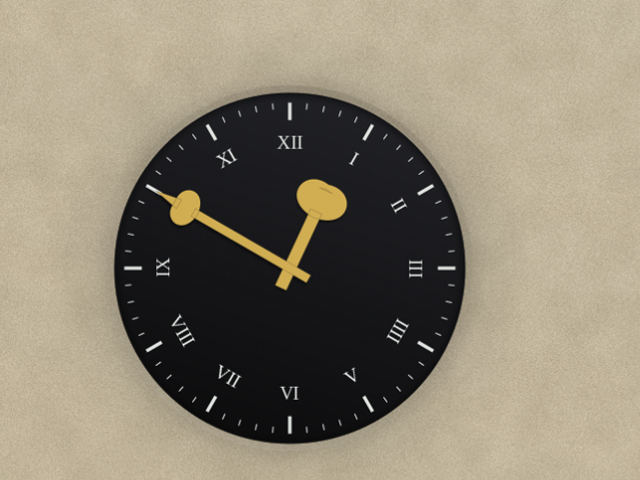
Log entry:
12h50
